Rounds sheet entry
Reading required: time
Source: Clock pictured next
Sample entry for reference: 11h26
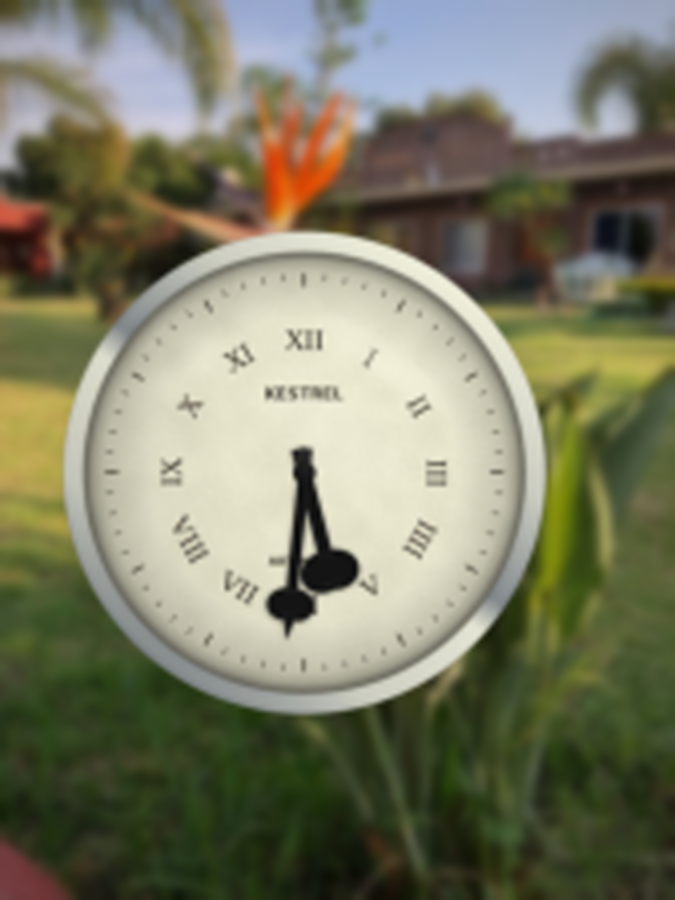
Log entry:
5h31
